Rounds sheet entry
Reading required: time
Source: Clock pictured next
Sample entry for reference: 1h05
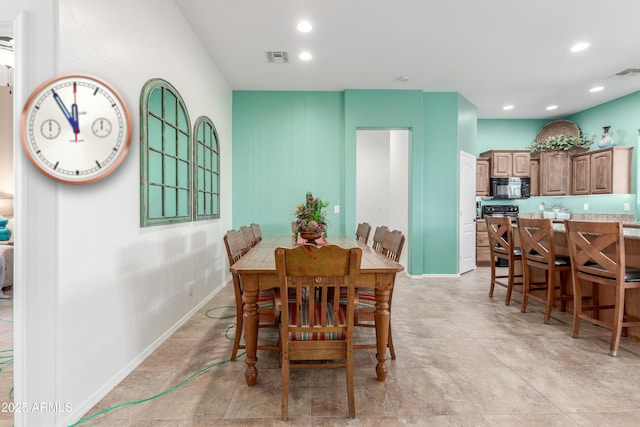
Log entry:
11h55
